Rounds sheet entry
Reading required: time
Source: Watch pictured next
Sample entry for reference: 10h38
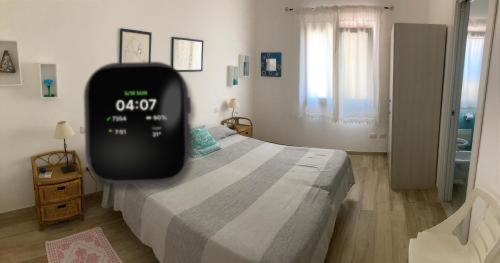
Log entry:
4h07
